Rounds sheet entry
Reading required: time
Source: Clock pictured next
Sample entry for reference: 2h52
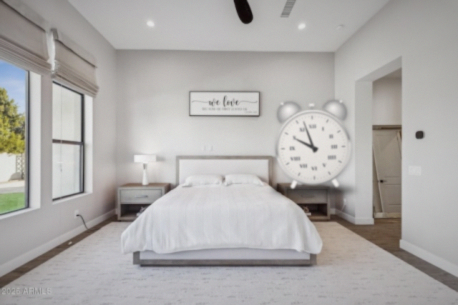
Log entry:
9h57
